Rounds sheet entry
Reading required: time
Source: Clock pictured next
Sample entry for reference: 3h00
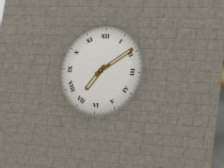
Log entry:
7h09
